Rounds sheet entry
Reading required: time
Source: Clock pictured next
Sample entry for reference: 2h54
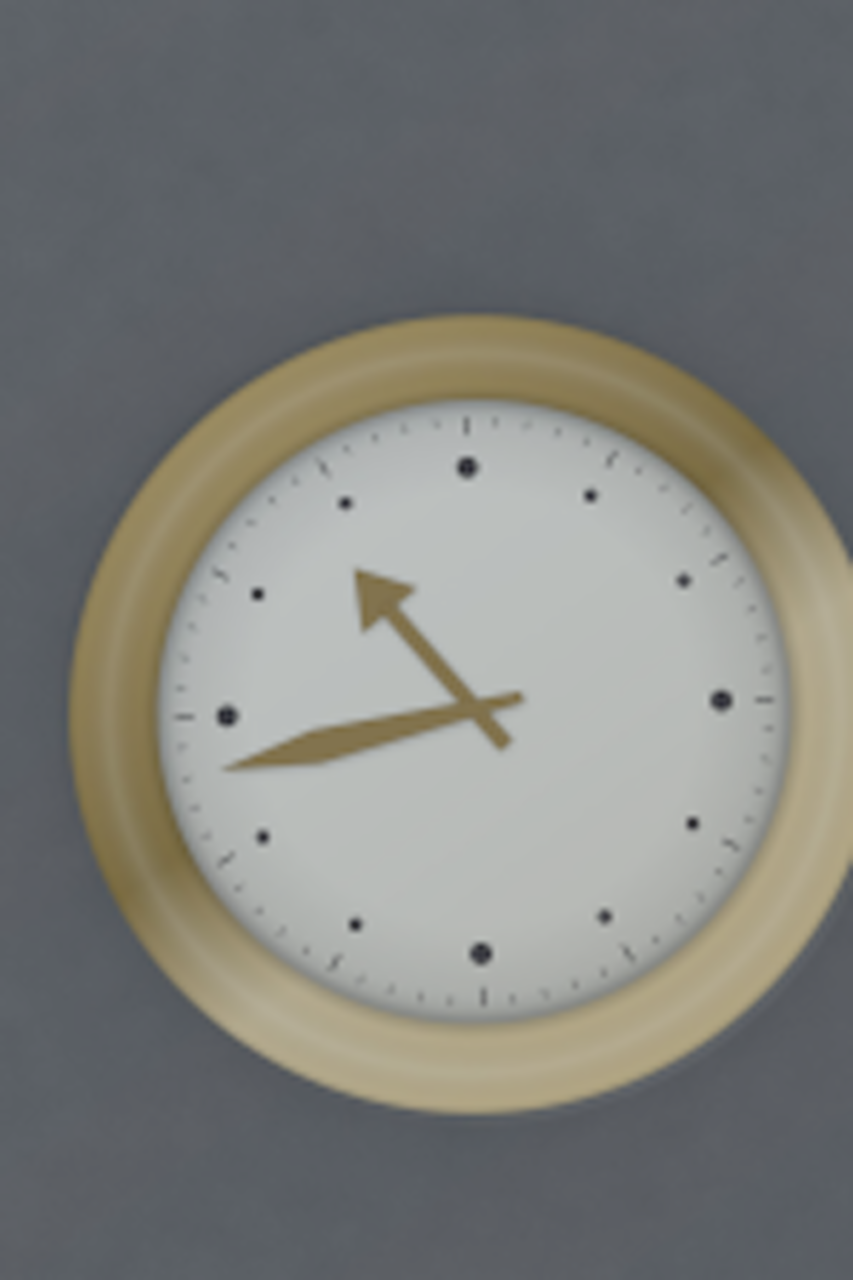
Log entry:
10h43
